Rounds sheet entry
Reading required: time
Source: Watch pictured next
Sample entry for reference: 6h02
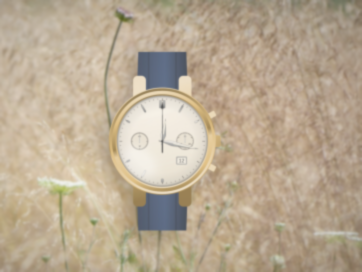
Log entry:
12h17
